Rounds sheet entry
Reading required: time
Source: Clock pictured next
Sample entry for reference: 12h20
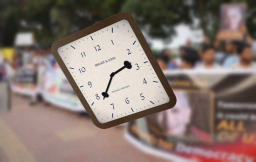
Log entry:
2h38
